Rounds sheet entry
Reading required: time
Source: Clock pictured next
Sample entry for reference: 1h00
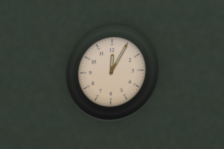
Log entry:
12h05
